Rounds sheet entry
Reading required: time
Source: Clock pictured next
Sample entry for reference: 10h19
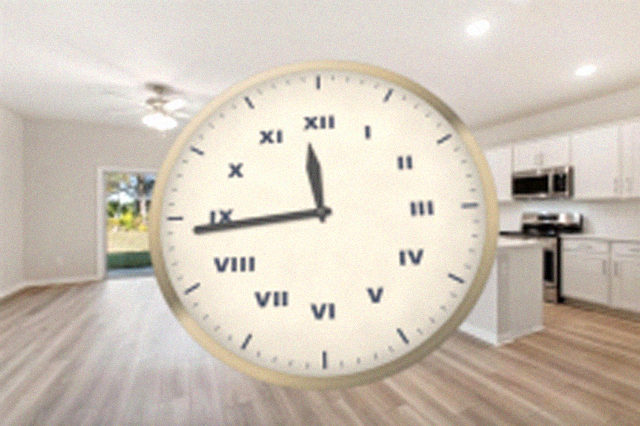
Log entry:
11h44
